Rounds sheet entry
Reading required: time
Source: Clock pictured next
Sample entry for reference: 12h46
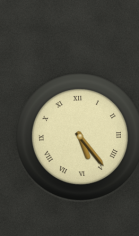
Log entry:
5h24
